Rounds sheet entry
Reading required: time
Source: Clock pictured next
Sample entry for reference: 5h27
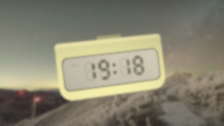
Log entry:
19h18
